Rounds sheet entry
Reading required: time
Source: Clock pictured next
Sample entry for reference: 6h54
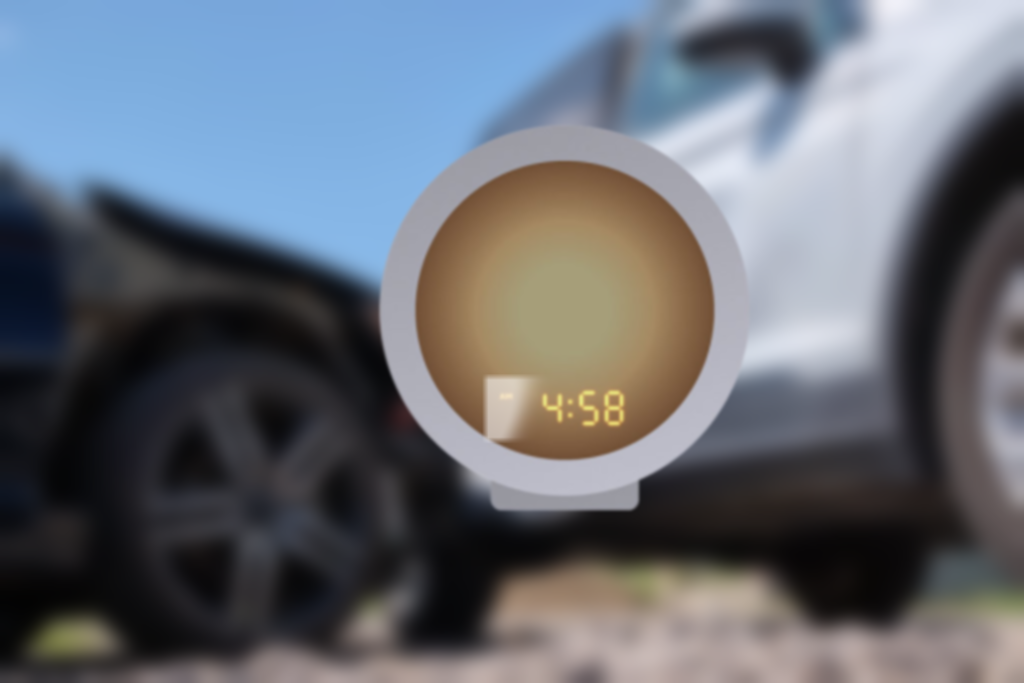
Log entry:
4h58
